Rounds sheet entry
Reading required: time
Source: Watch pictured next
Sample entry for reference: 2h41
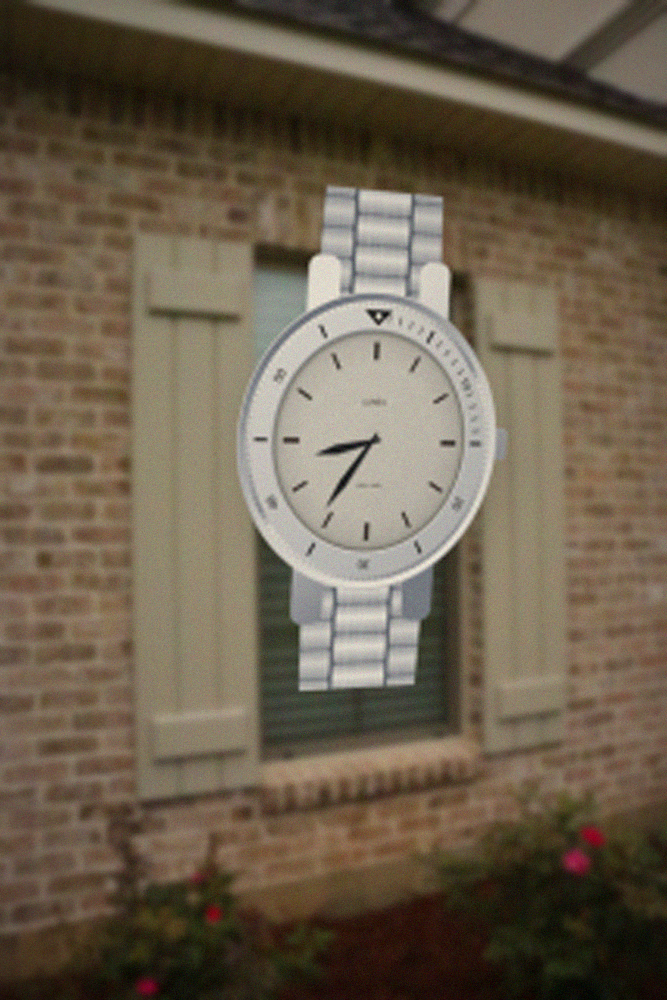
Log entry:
8h36
